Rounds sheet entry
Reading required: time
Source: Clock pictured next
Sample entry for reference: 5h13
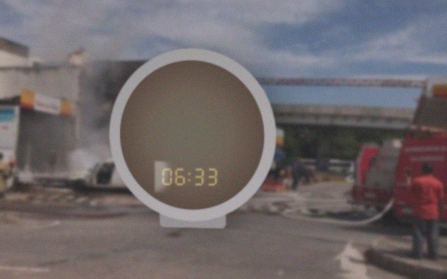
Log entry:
6h33
